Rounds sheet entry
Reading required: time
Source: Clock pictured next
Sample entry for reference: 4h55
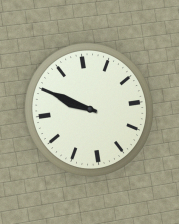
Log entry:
9h50
